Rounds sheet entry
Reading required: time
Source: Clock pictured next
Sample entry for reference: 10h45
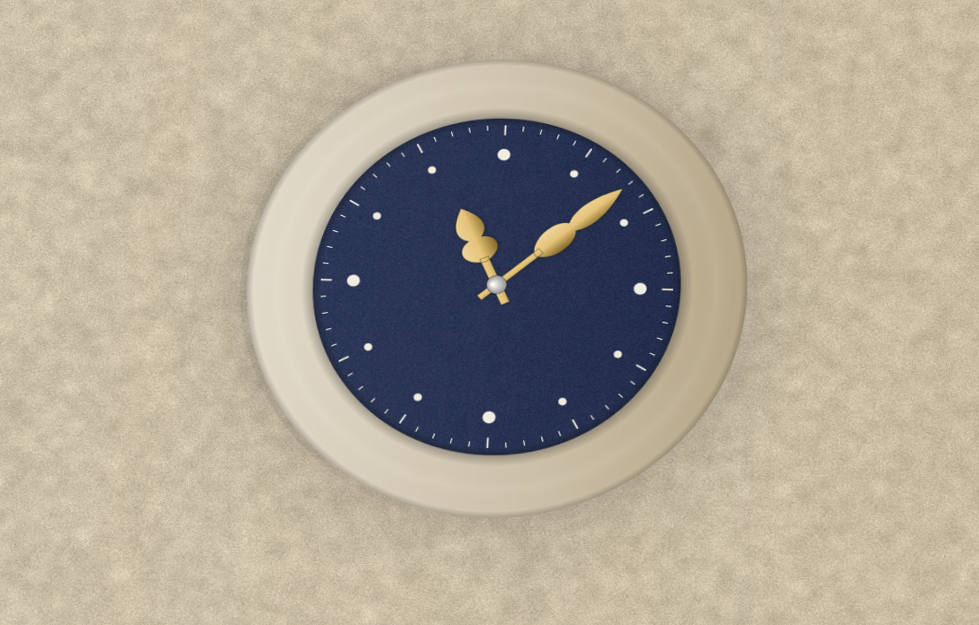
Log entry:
11h08
